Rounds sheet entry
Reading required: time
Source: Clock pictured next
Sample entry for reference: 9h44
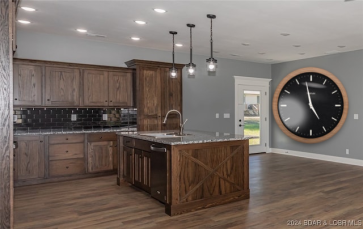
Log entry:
4h58
